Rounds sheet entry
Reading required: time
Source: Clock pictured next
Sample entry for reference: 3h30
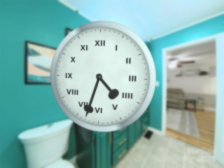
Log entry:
4h33
